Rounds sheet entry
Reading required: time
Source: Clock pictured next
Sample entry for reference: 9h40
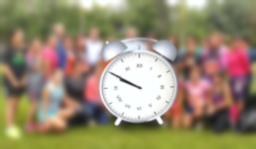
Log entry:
9h50
